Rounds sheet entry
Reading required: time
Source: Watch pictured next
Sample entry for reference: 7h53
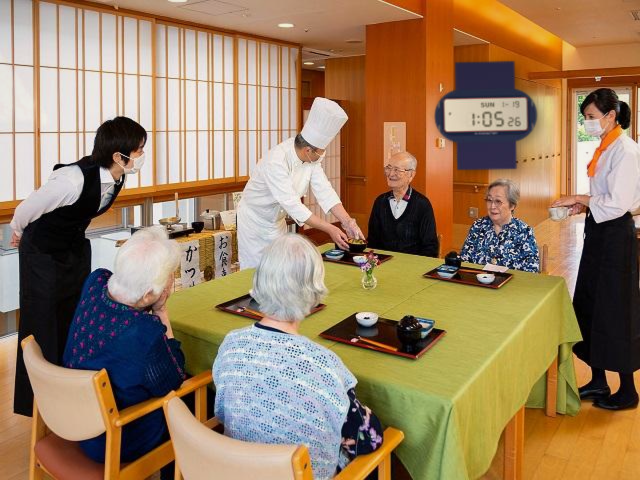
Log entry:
1h05
